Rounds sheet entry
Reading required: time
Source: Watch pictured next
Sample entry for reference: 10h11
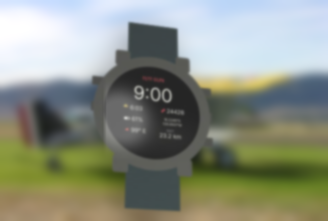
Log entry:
9h00
